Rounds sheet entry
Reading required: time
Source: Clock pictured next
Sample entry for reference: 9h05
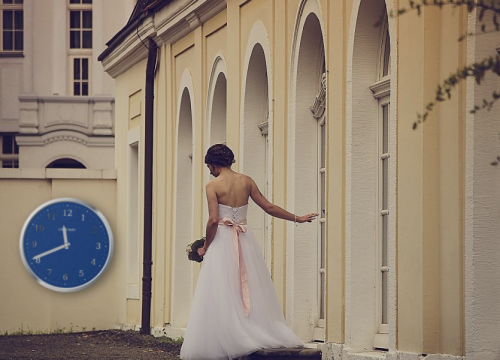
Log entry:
11h41
